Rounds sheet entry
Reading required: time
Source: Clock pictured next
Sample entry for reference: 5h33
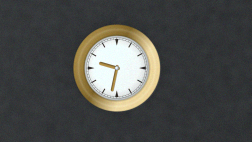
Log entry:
9h32
